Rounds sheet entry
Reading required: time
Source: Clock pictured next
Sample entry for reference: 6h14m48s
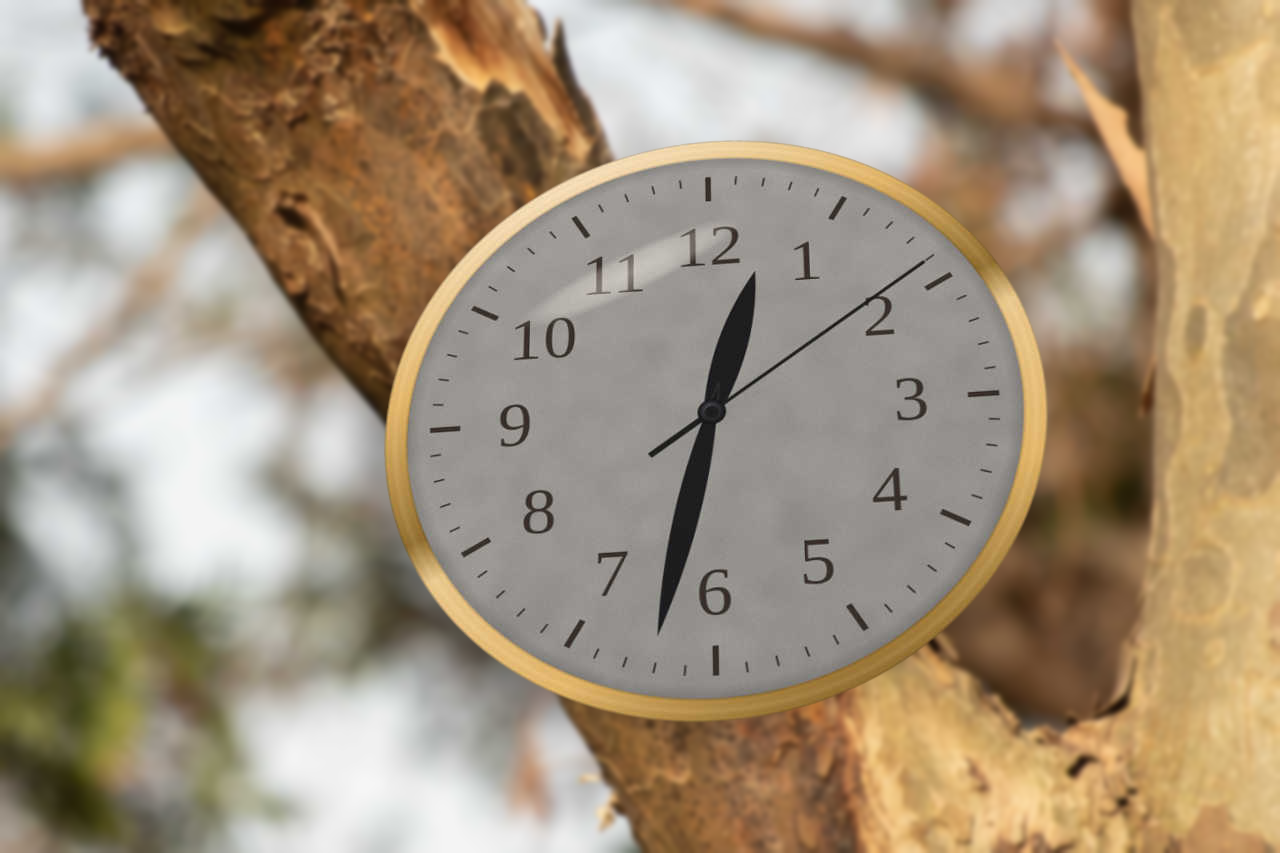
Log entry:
12h32m09s
